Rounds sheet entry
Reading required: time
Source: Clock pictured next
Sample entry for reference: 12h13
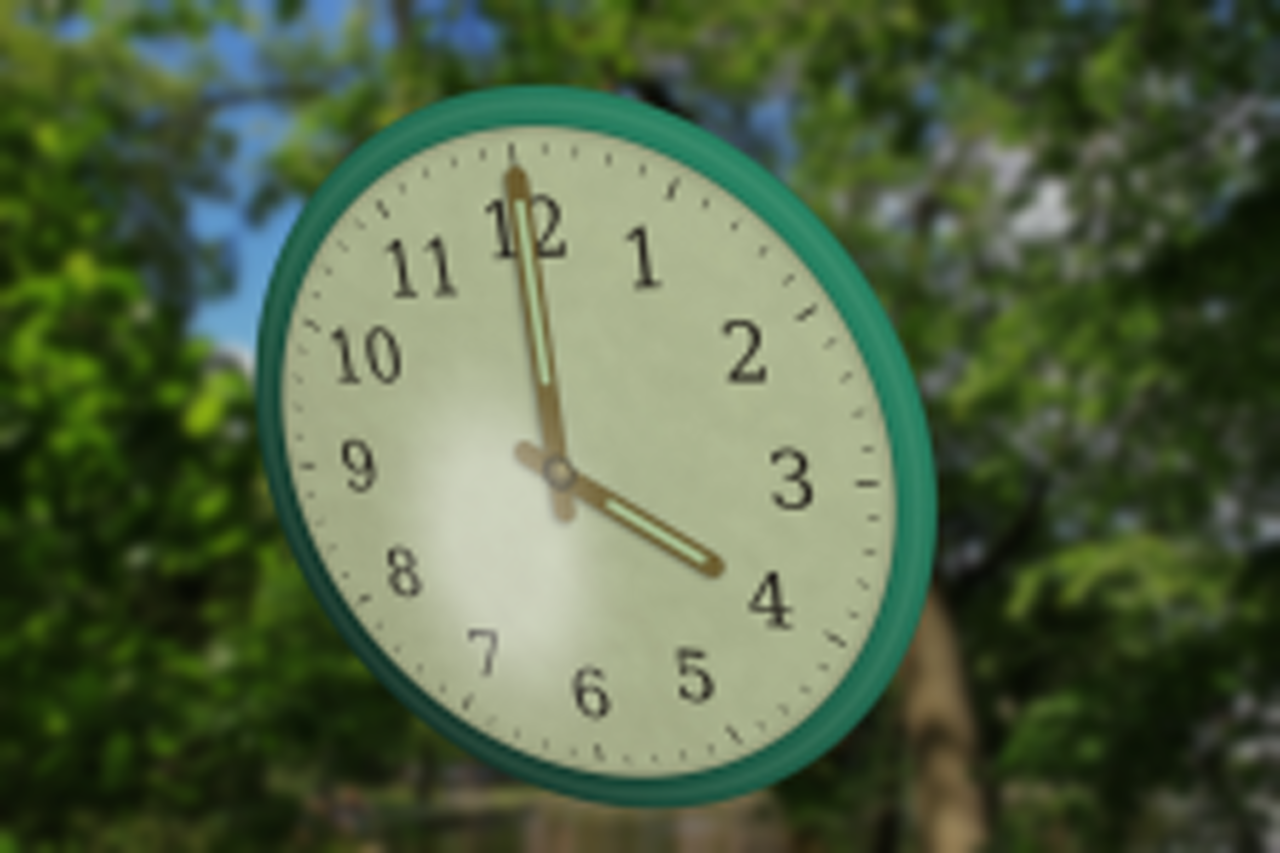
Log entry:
4h00
